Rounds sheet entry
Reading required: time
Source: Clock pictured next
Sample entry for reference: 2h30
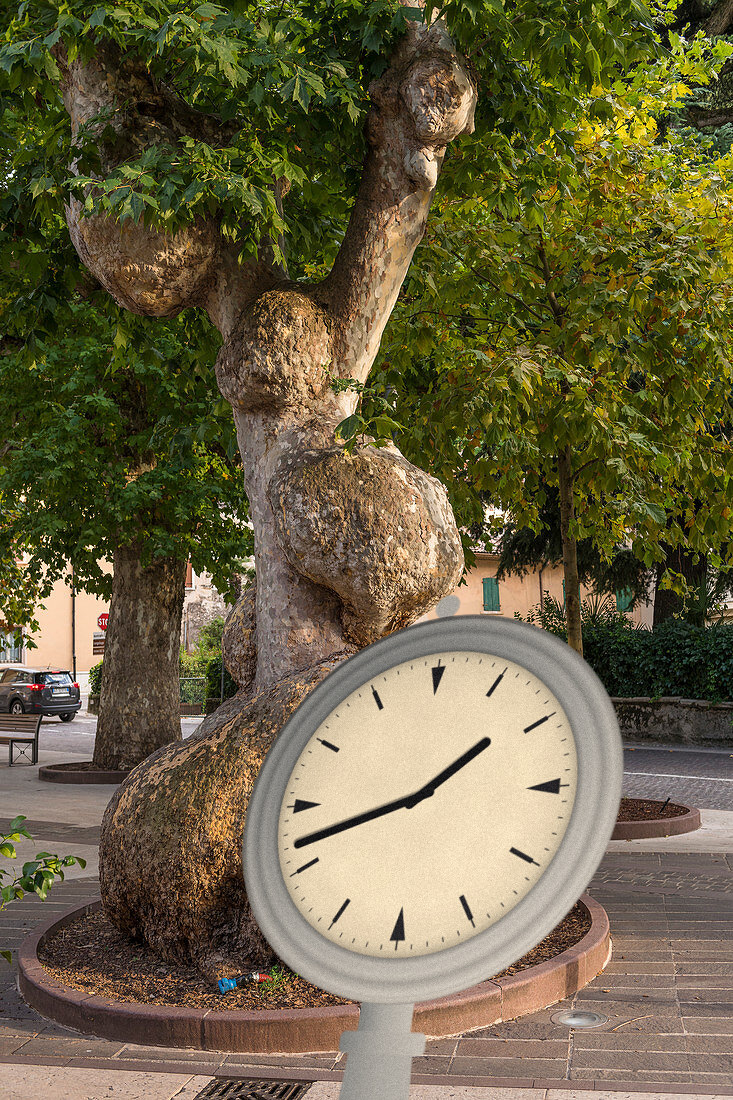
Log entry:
1h42
